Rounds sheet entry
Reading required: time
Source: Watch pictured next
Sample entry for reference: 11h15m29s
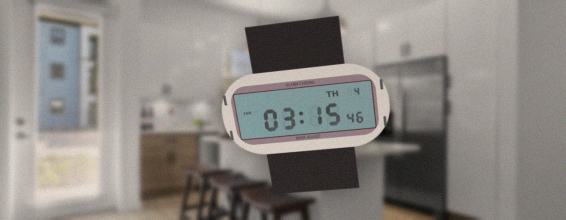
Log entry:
3h15m46s
